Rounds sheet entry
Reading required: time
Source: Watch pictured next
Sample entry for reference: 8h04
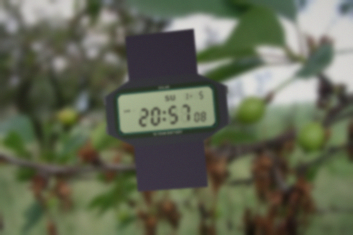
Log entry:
20h57
